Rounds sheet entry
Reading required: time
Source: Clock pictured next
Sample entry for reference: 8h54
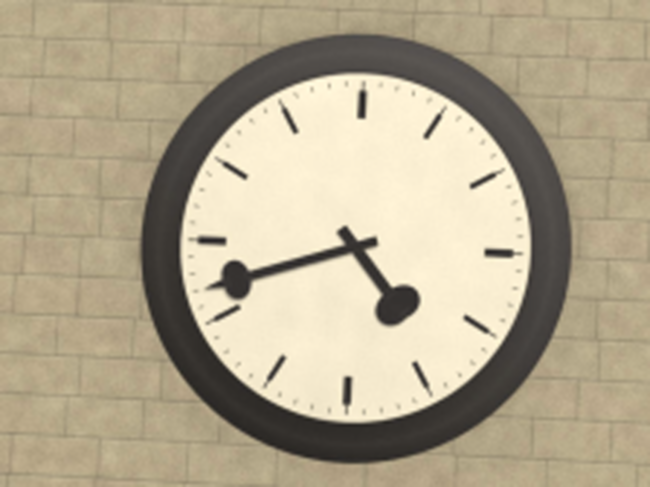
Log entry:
4h42
